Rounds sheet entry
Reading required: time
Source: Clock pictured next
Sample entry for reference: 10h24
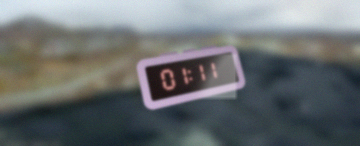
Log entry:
1h11
